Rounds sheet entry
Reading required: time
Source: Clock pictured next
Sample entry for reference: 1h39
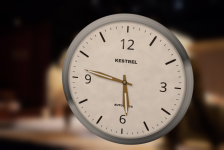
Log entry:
5h47
